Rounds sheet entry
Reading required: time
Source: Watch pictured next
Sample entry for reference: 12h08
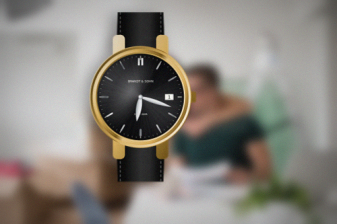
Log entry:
6h18
